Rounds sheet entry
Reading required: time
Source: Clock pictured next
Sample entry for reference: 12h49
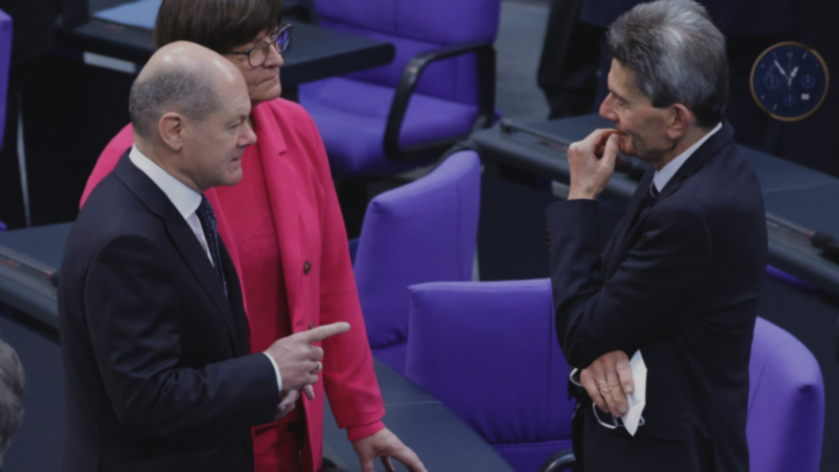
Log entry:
12h54
